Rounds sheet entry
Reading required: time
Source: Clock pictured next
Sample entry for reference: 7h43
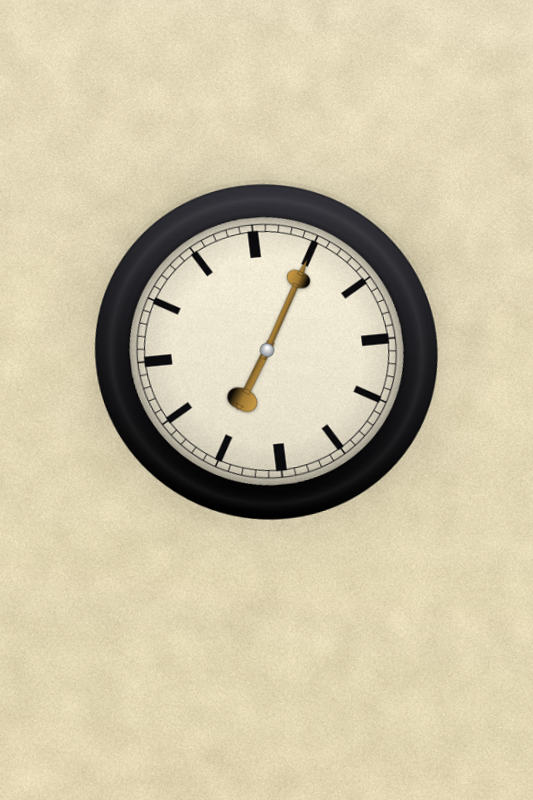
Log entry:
7h05
